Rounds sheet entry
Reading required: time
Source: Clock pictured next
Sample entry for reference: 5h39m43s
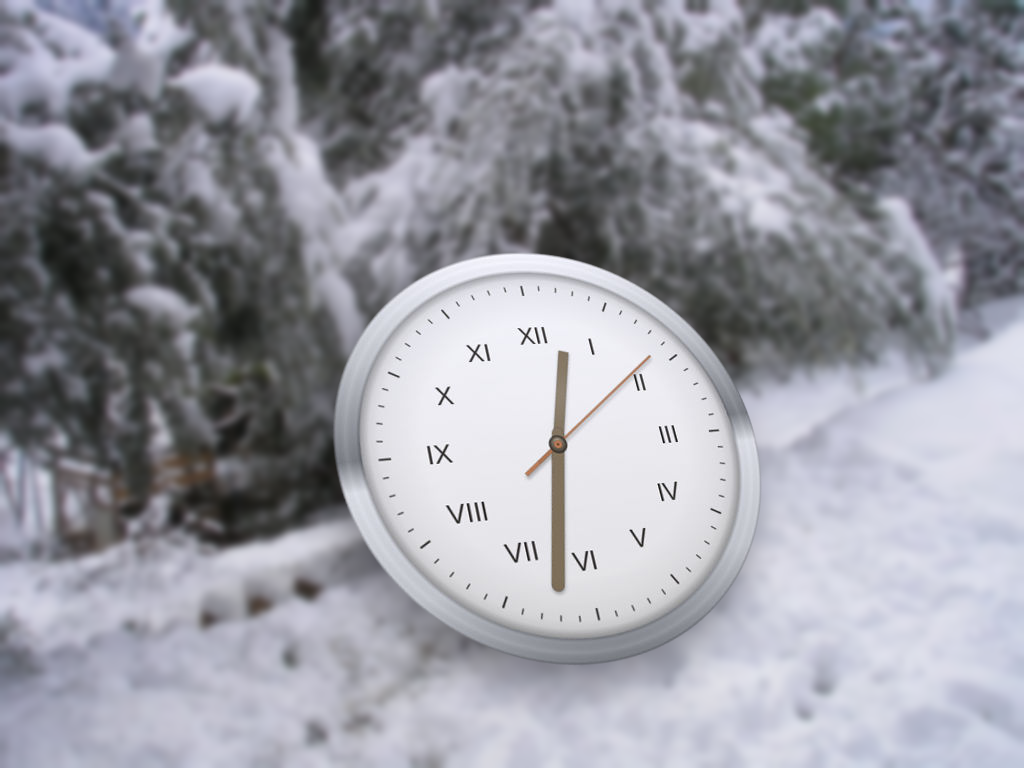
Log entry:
12h32m09s
